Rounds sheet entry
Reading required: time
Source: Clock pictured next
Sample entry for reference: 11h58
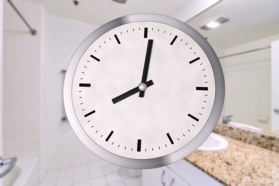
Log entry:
8h01
